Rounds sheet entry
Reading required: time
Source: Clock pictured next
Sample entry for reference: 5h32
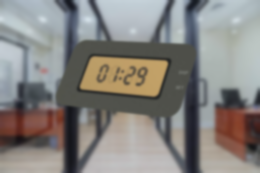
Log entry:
1h29
